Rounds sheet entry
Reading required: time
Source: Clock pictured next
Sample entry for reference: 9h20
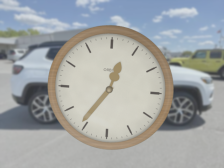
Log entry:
12h36
